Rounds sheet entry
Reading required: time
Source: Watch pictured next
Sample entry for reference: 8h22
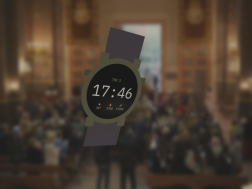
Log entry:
17h46
